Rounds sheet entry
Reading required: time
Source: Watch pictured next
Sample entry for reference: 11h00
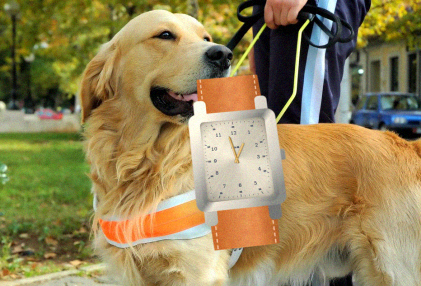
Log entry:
12h58
